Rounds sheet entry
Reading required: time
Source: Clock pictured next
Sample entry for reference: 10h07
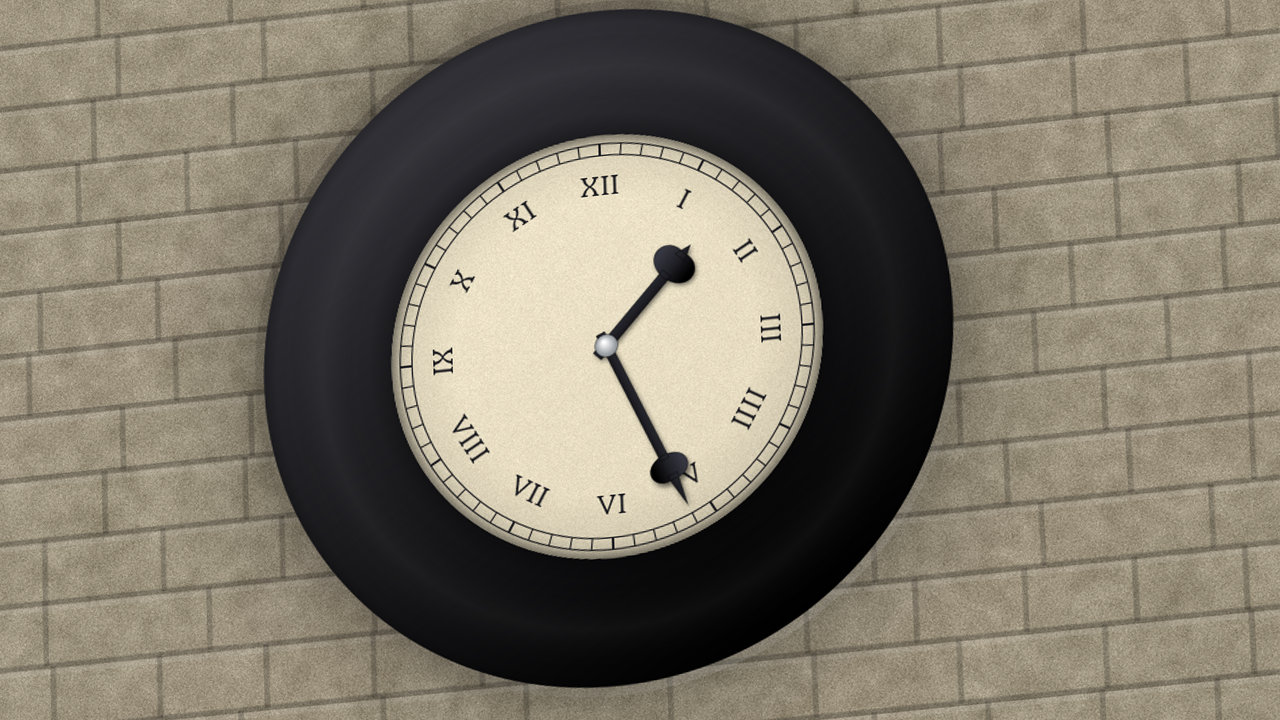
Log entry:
1h26
